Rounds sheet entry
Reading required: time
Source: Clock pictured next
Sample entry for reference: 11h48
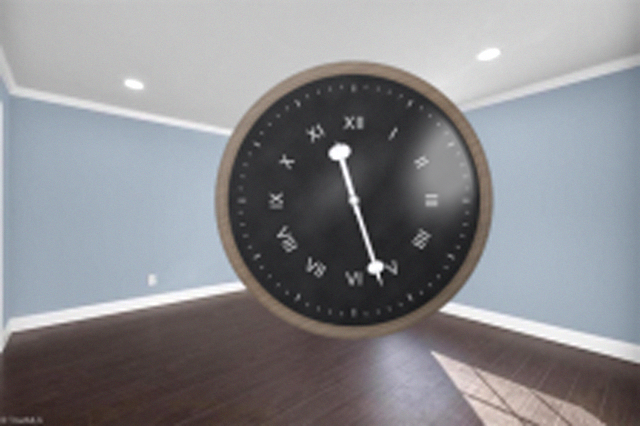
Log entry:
11h27
